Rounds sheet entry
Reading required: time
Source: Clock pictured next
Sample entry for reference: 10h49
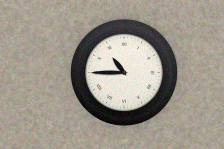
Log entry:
10h45
